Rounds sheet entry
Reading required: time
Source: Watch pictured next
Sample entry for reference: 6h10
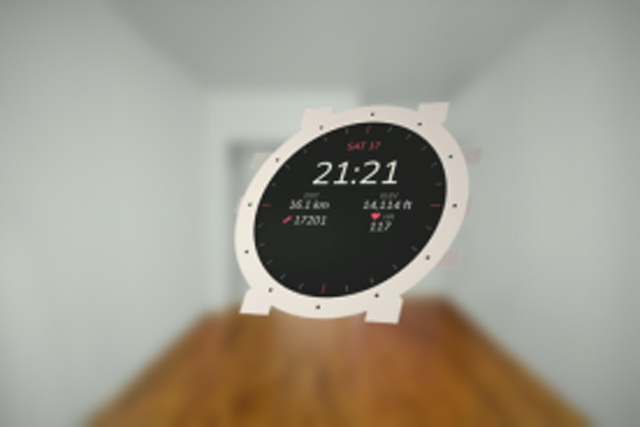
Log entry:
21h21
